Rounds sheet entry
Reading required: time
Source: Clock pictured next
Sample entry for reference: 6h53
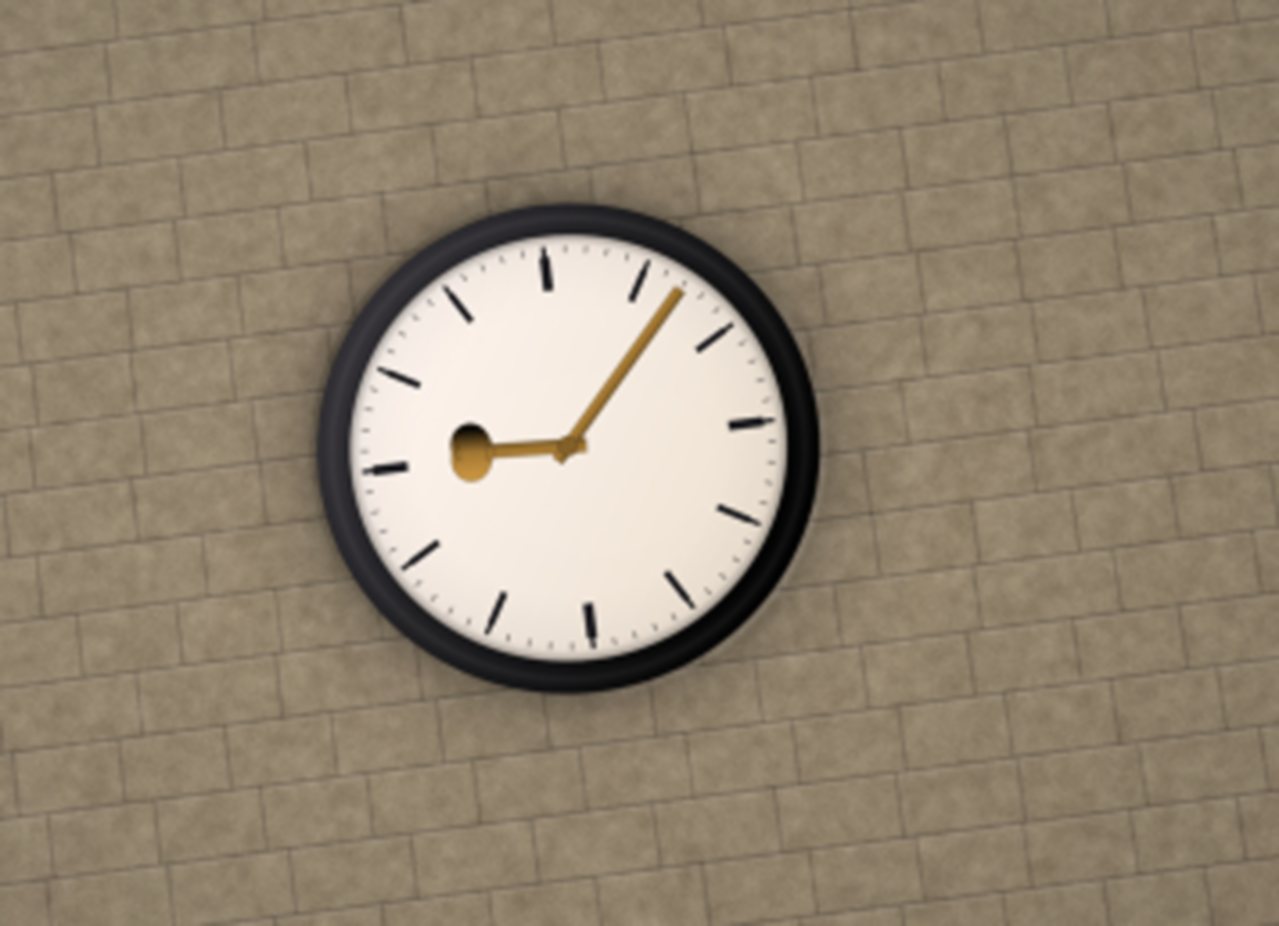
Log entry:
9h07
